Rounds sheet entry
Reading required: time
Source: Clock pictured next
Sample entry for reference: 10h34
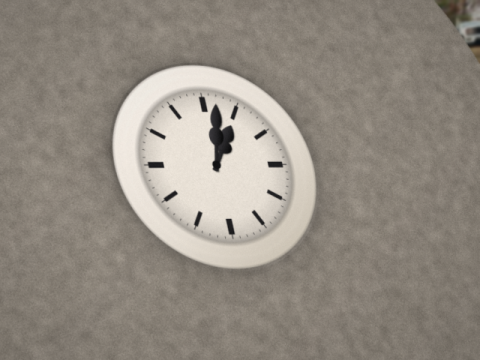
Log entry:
1h02
